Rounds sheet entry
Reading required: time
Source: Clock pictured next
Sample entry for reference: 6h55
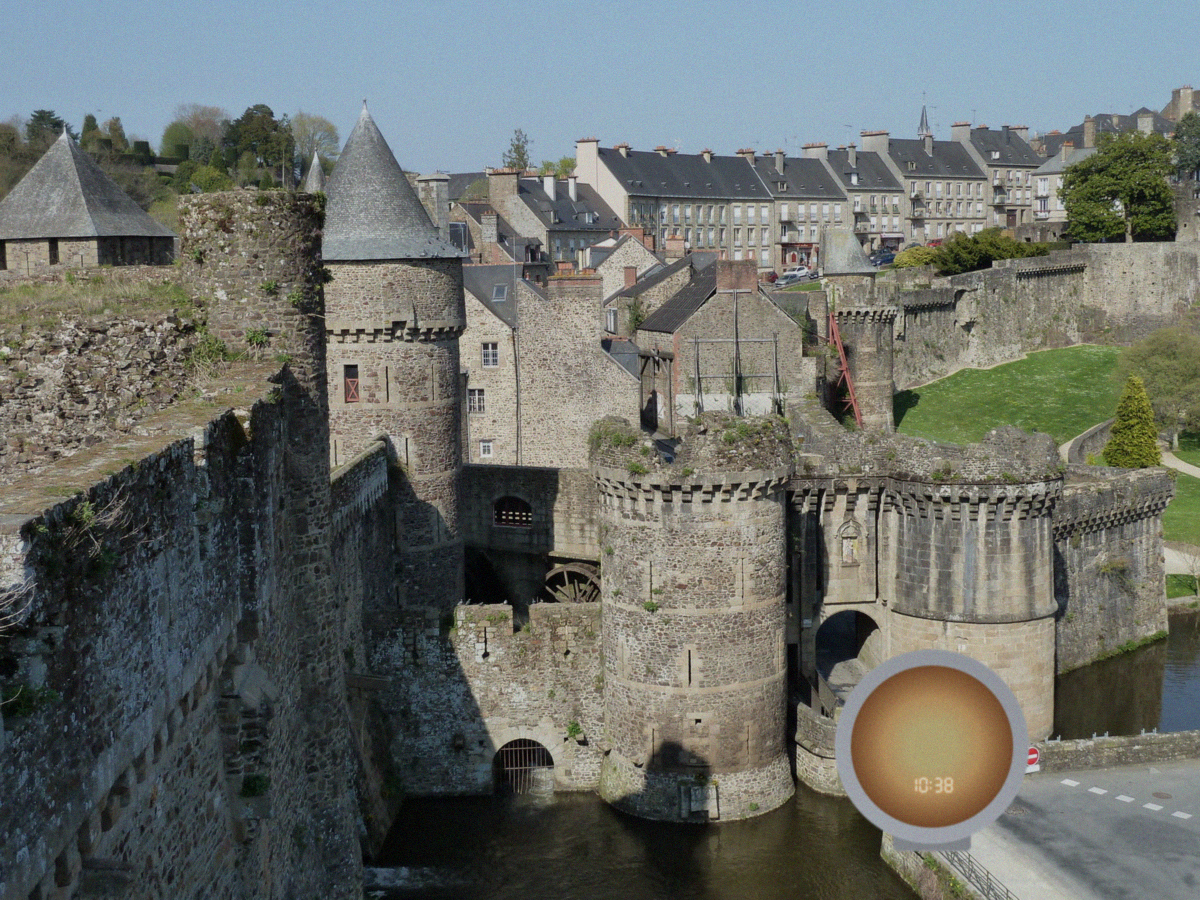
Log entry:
10h38
